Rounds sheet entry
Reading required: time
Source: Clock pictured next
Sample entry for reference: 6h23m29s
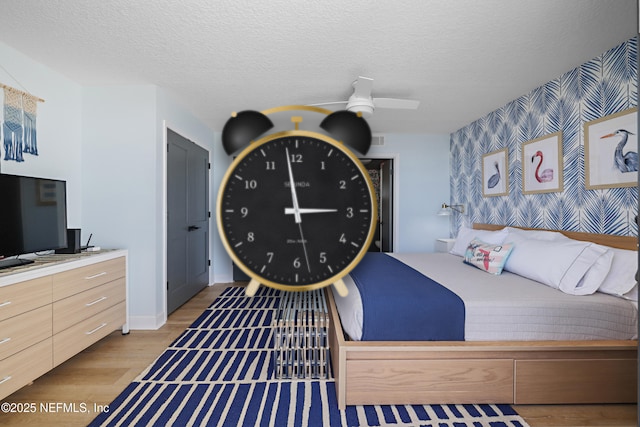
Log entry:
2h58m28s
